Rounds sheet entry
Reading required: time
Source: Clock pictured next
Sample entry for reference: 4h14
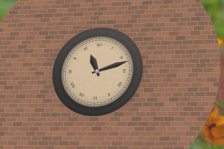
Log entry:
11h12
